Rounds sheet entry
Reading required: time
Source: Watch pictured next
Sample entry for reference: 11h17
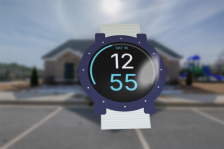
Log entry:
12h55
